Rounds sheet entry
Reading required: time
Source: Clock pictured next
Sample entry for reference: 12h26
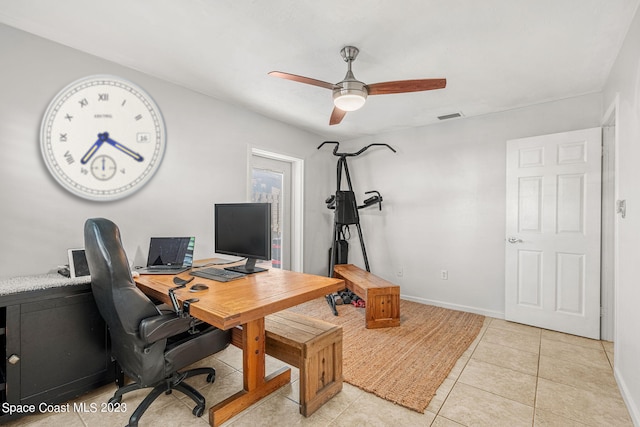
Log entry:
7h20
